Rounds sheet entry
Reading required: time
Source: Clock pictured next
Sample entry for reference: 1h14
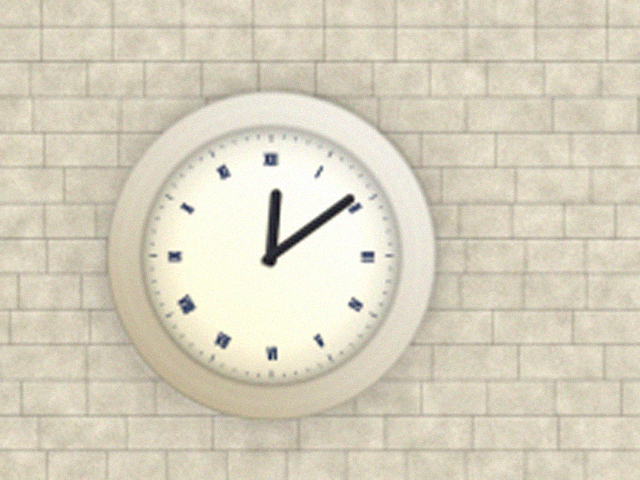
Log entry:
12h09
